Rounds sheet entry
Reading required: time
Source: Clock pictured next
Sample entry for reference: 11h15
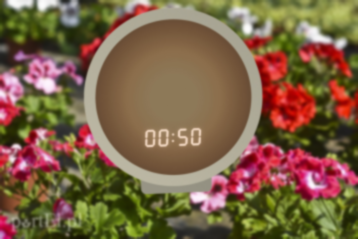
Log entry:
0h50
